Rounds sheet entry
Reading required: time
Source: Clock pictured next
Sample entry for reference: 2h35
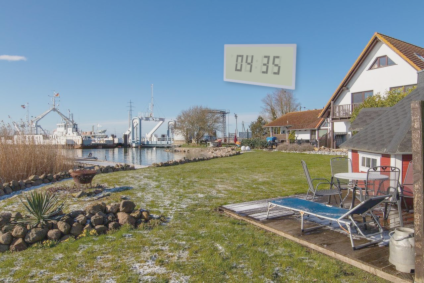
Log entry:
4h35
